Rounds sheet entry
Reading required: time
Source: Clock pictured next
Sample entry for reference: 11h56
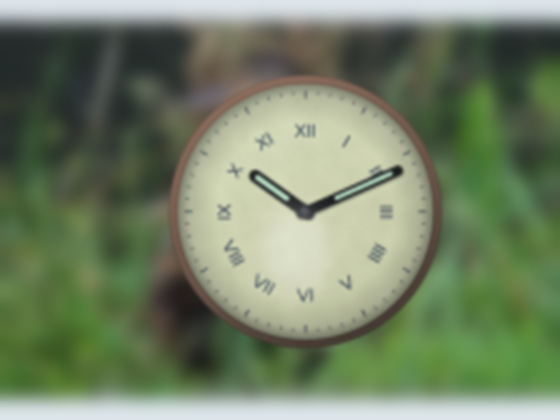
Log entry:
10h11
